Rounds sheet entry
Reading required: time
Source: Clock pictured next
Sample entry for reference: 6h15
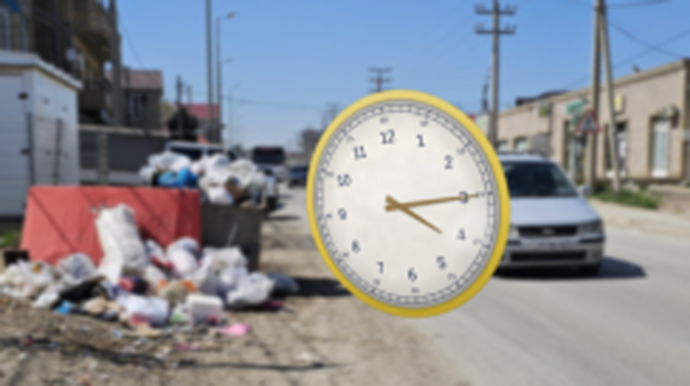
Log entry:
4h15
